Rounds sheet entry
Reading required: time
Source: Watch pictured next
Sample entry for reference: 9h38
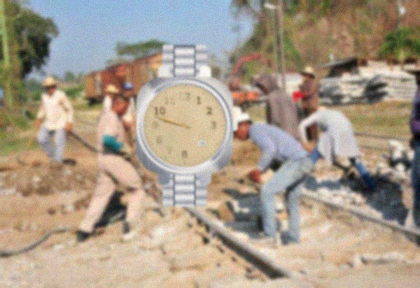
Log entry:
9h48
